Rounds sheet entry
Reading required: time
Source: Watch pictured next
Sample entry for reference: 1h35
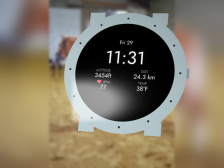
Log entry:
11h31
